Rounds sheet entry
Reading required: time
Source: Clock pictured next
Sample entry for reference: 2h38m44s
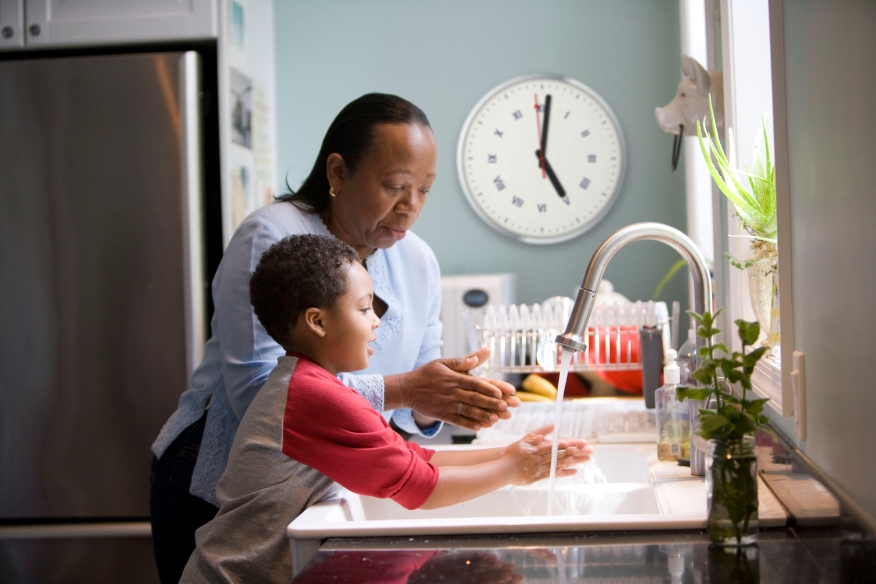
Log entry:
5h00m59s
